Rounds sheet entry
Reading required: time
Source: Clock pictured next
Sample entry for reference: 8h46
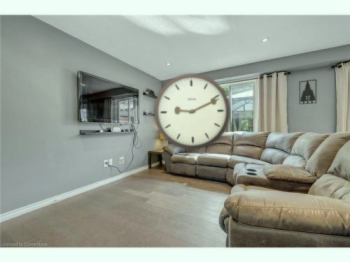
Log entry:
9h11
